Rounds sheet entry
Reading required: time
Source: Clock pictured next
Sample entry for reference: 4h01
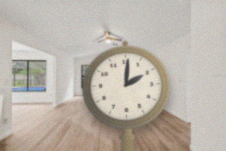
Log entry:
2h01
